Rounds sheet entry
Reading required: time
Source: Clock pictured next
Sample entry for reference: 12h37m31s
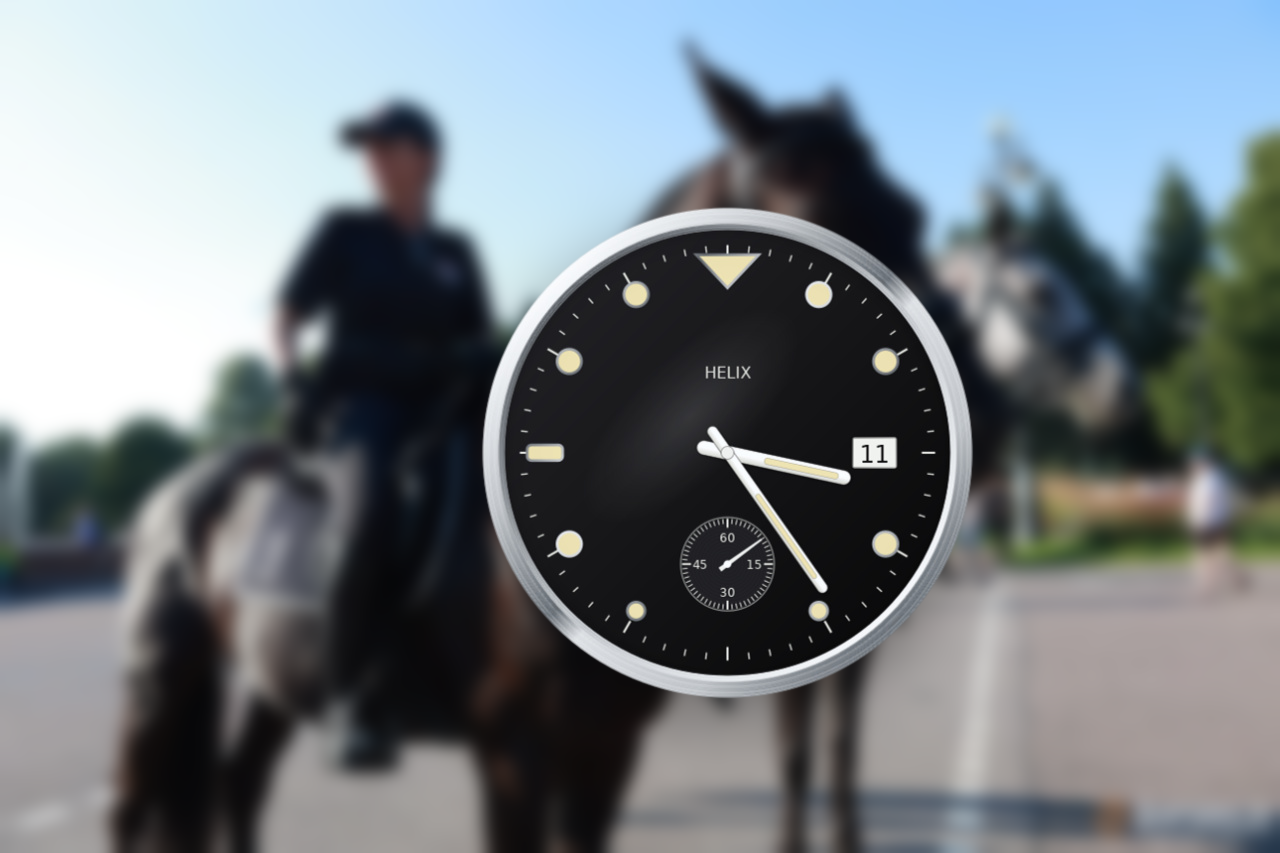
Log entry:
3h24m09s
